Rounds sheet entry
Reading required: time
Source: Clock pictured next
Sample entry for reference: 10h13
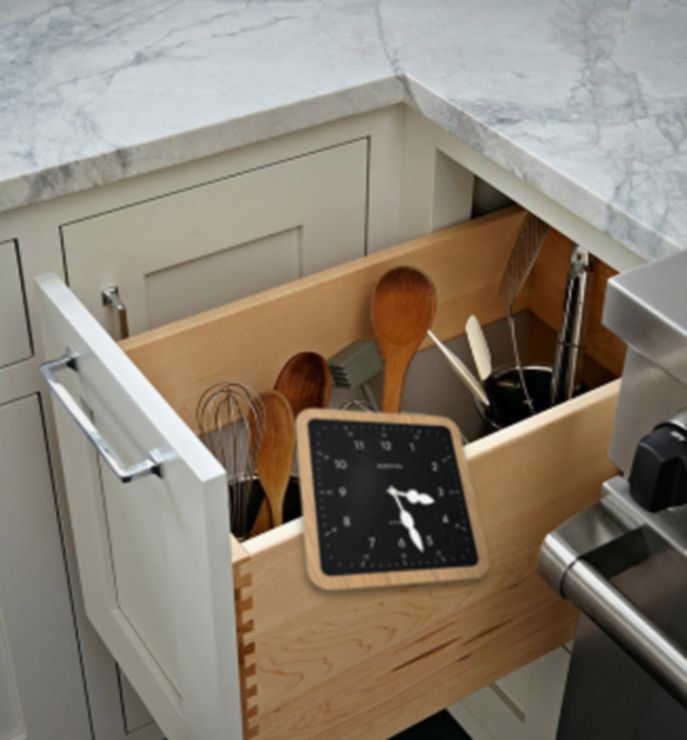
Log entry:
3h27
